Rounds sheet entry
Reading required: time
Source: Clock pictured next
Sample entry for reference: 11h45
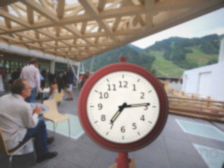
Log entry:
7h14
